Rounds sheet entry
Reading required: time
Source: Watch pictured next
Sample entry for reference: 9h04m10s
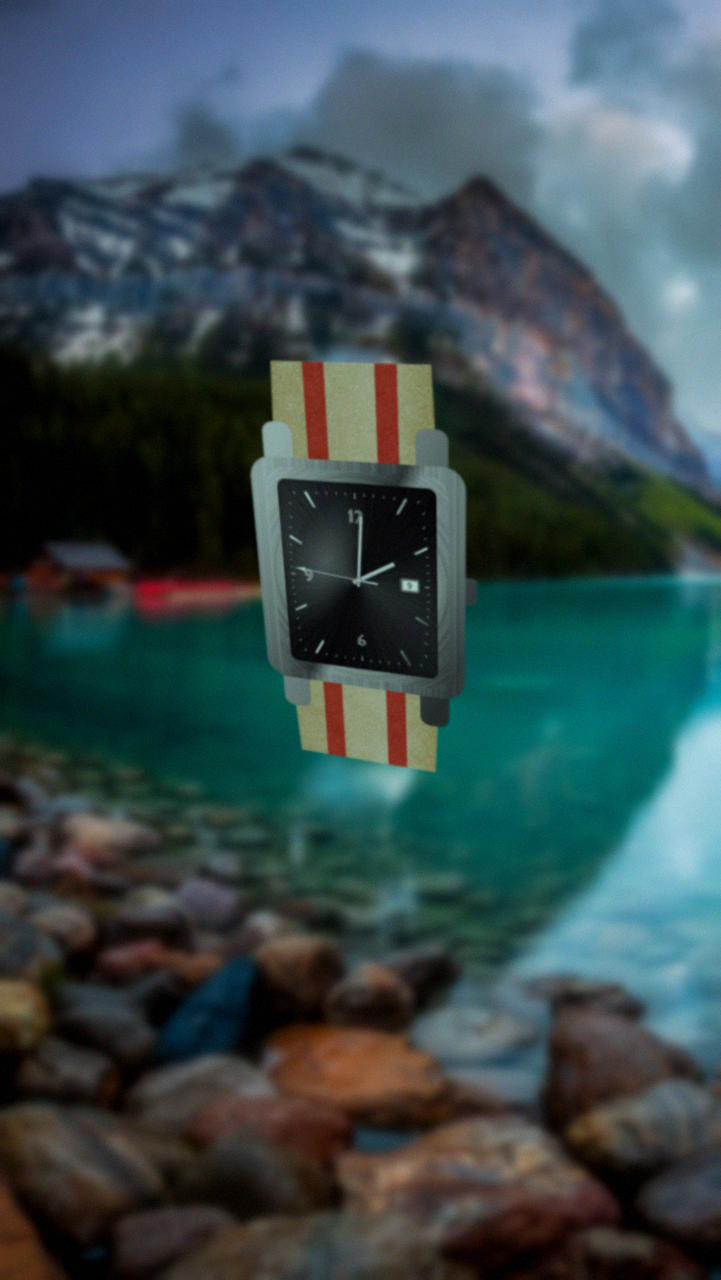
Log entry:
2h00m46s
